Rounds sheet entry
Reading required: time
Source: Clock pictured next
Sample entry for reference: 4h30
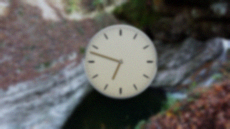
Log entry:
6h48
